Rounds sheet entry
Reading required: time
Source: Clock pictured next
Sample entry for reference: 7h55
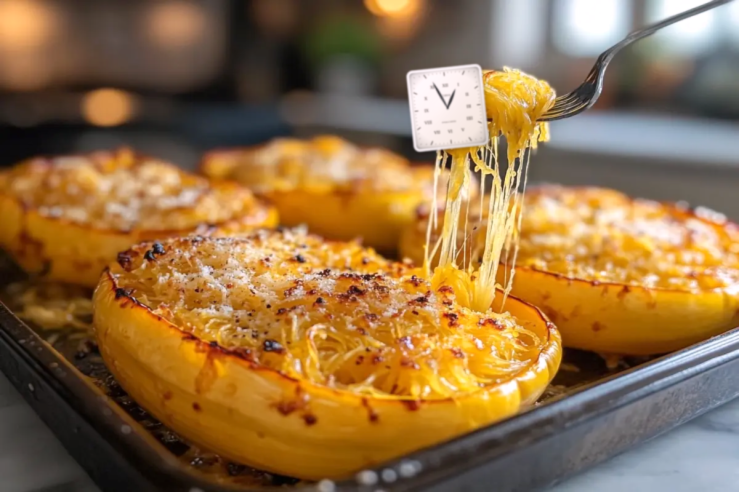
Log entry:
12h56
